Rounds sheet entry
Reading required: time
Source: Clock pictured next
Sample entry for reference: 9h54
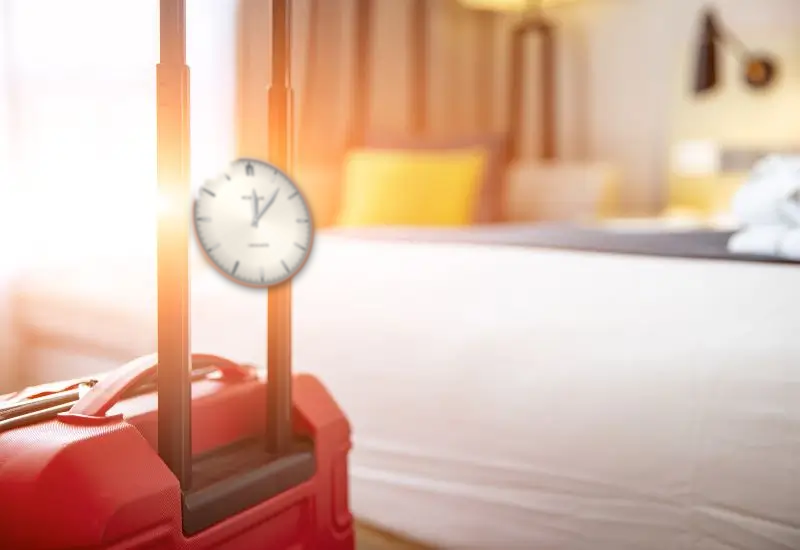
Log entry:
12h07
